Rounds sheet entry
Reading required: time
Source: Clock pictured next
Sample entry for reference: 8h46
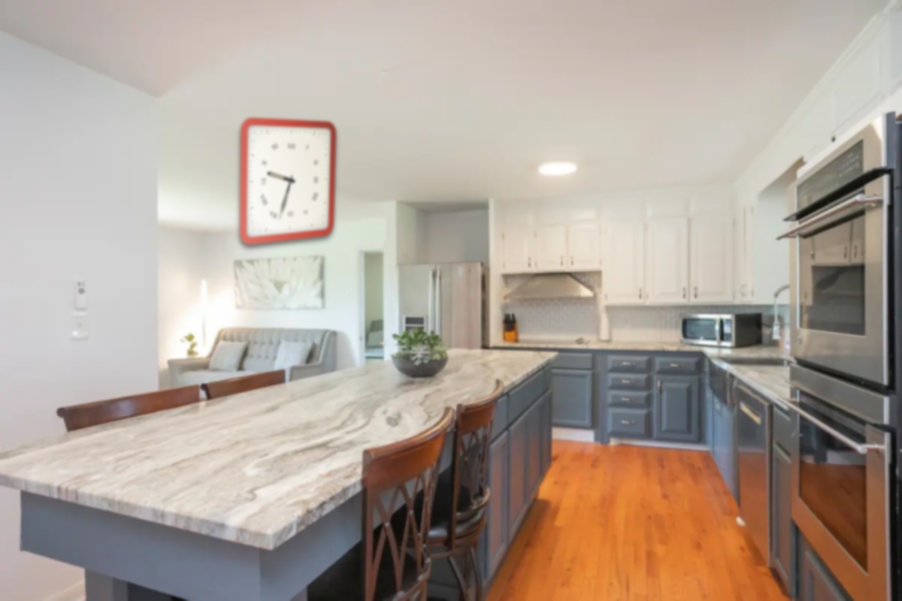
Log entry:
9h33
